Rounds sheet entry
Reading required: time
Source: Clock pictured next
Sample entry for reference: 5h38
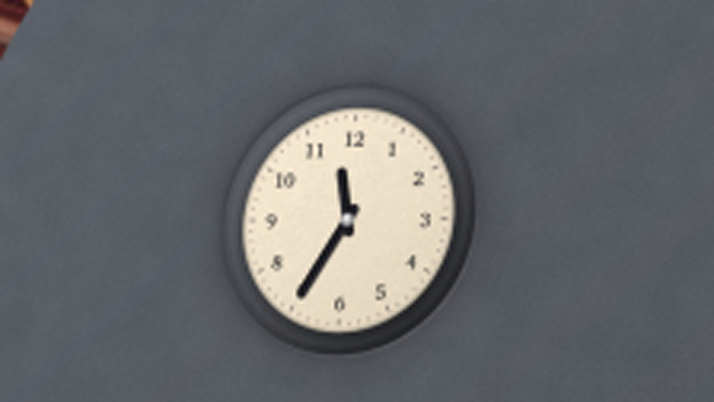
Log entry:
11h35
